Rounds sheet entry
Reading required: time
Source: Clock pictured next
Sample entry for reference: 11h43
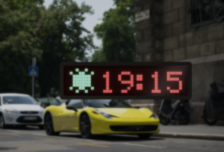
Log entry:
19h15
